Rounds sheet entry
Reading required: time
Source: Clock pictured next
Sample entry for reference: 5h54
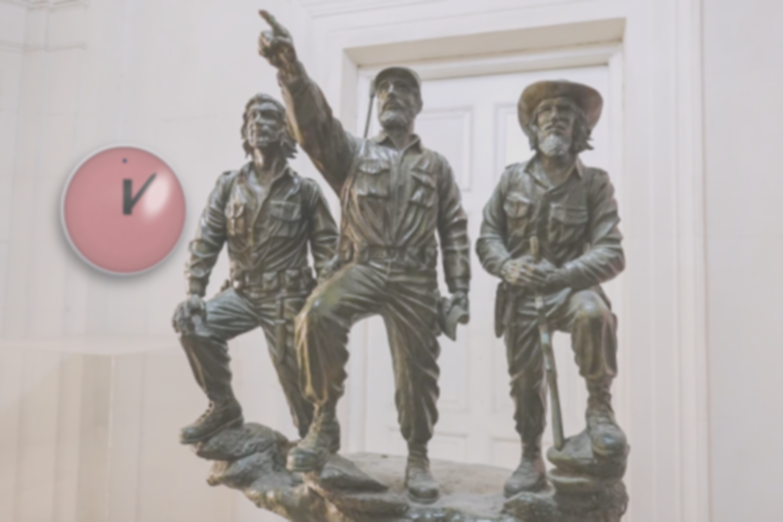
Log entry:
12h07
